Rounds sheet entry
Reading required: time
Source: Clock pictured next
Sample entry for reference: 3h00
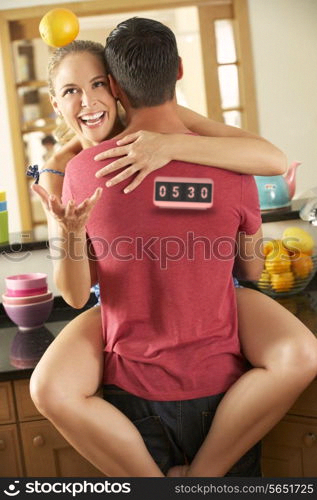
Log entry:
5h30
